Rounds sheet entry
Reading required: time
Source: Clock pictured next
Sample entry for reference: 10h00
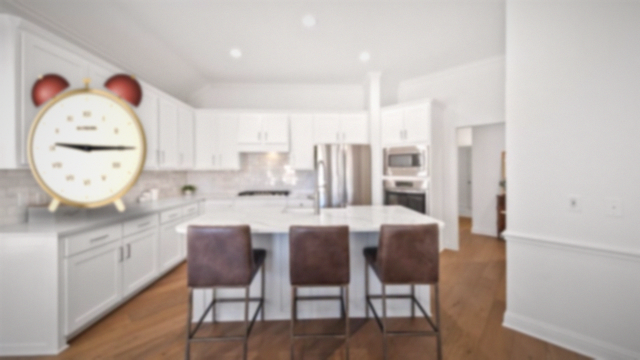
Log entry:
9h15
